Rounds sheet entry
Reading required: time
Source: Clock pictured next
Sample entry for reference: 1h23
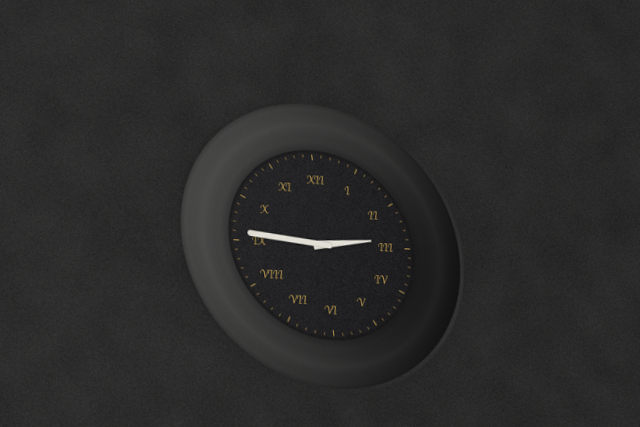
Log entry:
2h46
